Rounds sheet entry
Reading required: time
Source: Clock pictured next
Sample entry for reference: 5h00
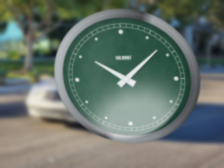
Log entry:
10h08
